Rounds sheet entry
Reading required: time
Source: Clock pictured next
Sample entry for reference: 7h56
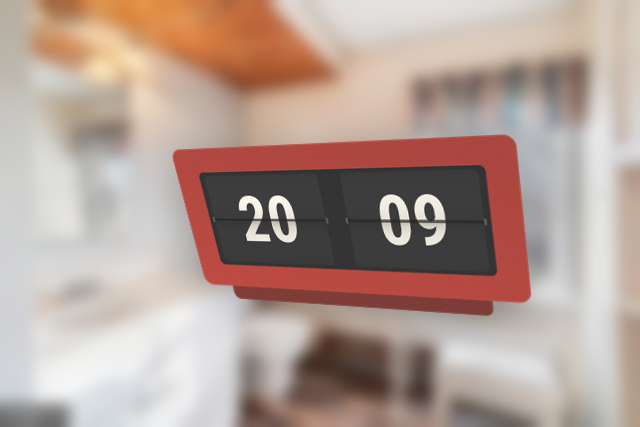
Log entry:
20h09
